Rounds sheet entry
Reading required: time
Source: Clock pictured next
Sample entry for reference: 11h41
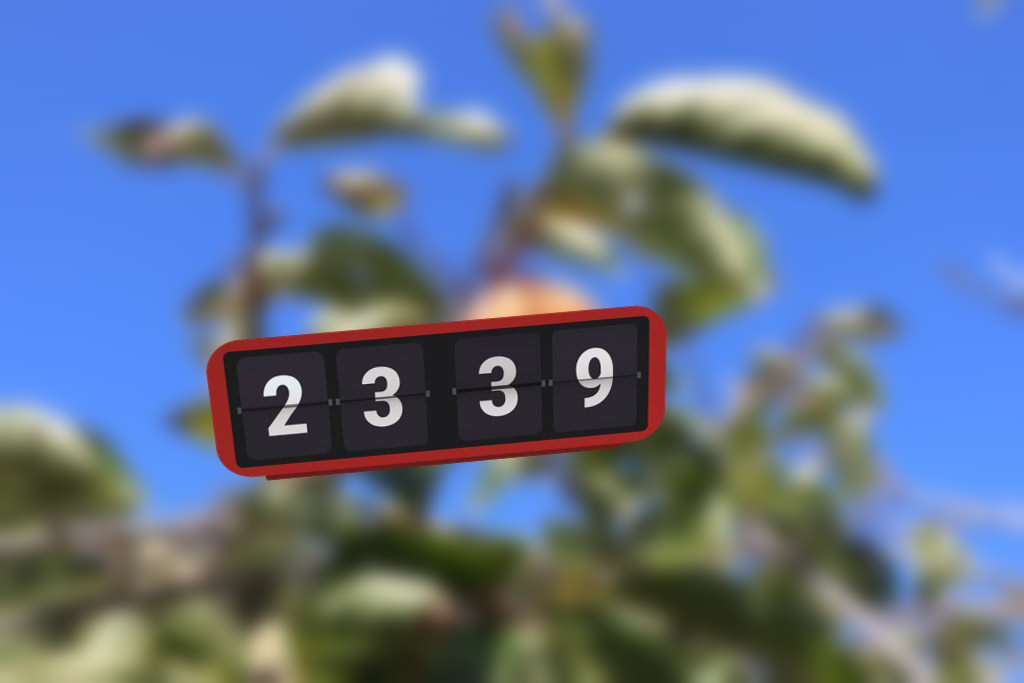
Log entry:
23h39
